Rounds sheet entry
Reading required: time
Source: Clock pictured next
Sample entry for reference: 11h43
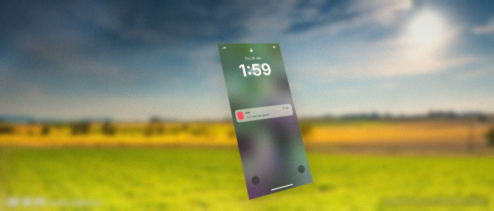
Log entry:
1h59
